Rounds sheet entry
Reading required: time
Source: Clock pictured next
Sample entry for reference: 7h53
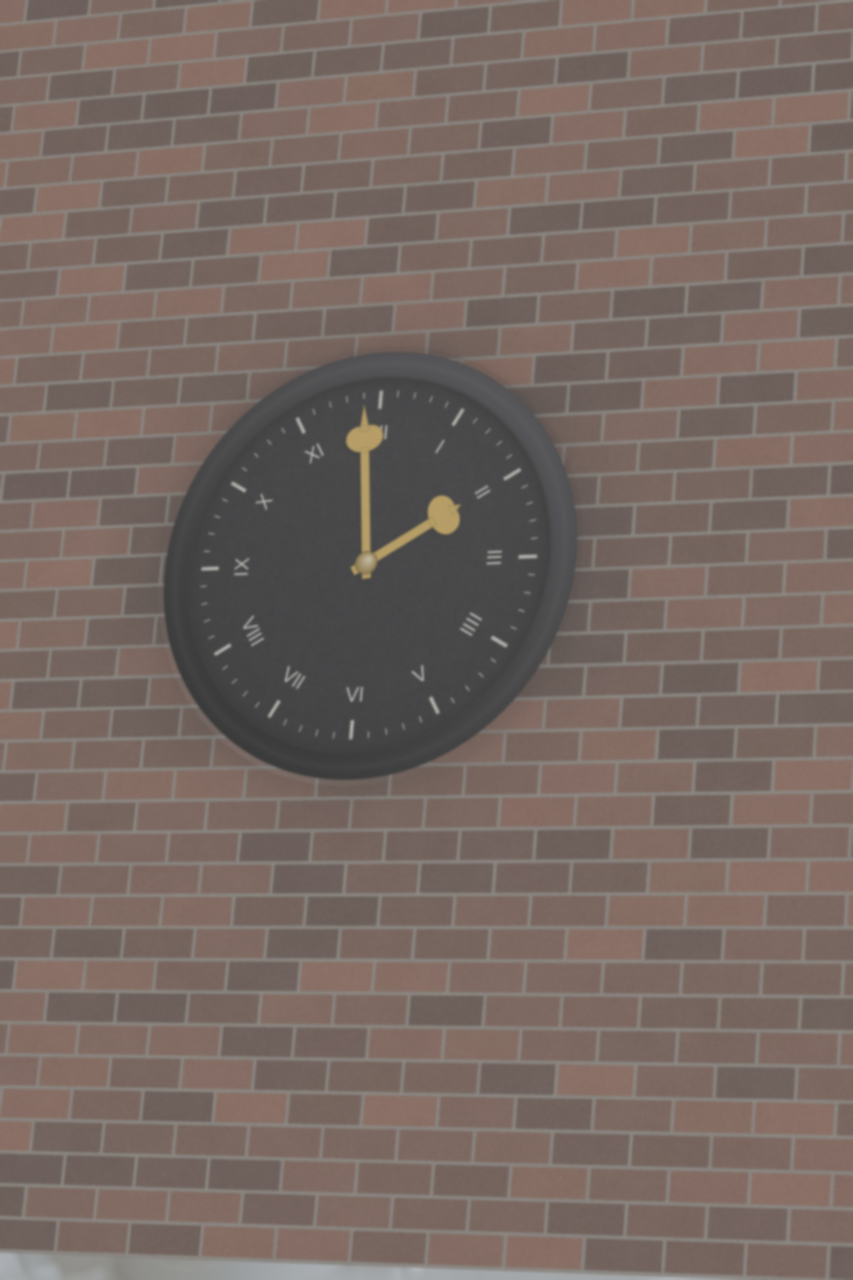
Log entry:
1h59
